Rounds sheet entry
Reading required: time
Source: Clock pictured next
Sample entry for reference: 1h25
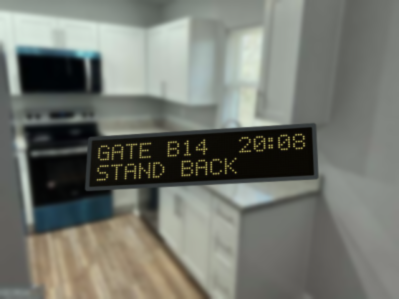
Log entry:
20h08
